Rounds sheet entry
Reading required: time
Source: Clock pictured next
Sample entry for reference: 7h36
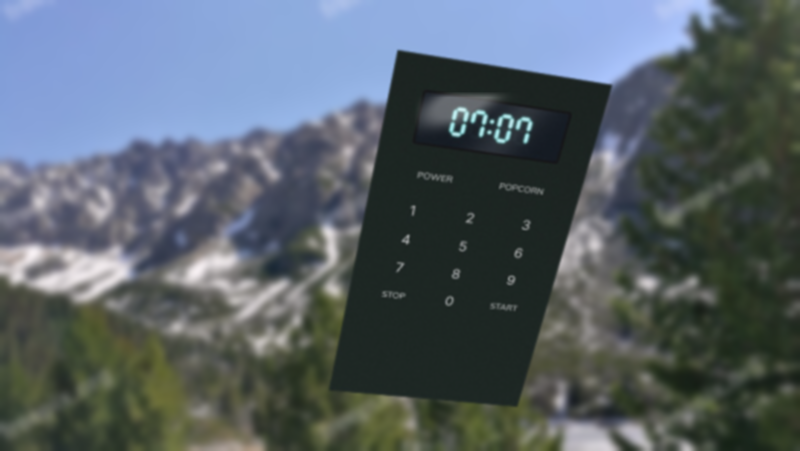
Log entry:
7h07
